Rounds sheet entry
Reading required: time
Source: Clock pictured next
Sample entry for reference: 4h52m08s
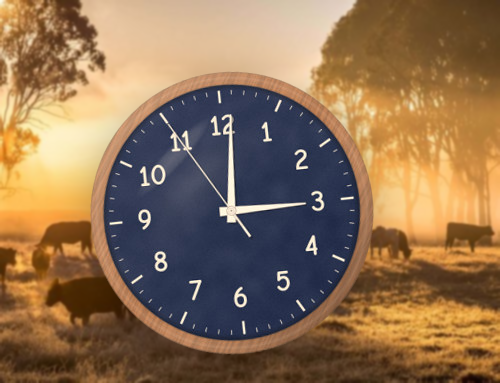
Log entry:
3h00m55s
